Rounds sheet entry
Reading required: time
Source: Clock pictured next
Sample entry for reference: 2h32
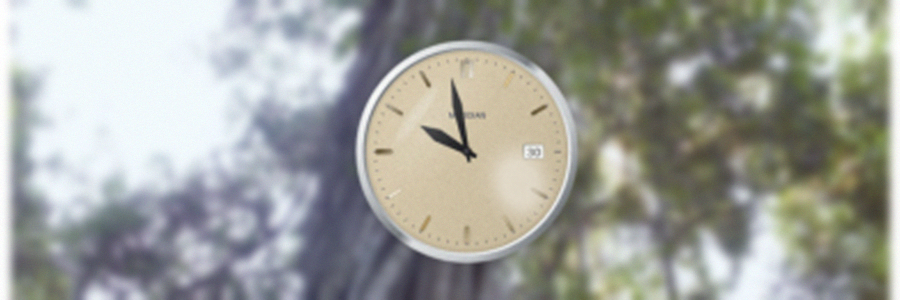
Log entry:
9h58
